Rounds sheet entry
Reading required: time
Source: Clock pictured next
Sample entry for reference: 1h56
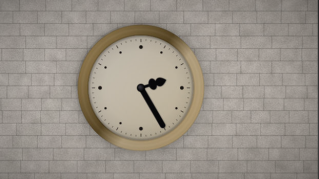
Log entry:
2h25
